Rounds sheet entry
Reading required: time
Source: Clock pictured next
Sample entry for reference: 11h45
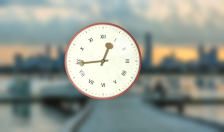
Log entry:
12h44
